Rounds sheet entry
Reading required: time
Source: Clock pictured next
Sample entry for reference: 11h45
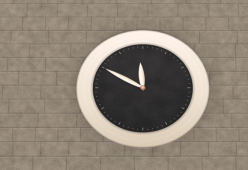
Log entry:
11h50
